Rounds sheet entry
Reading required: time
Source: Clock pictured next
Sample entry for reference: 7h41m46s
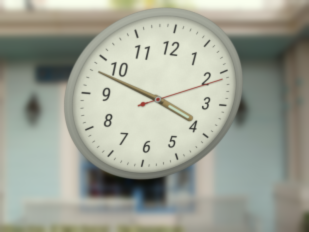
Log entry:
3h48m11s
